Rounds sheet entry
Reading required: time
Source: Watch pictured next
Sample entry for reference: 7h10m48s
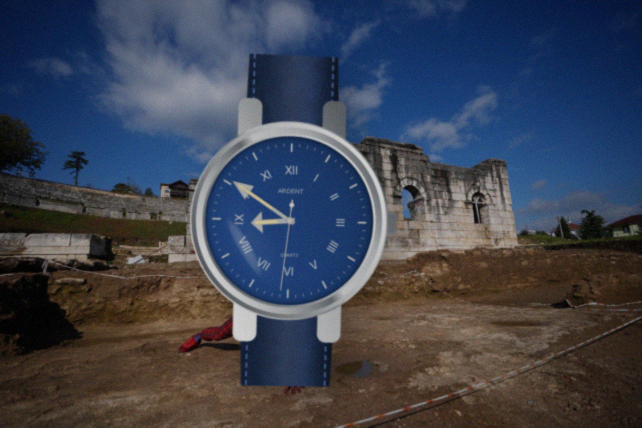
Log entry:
8h50m31s
